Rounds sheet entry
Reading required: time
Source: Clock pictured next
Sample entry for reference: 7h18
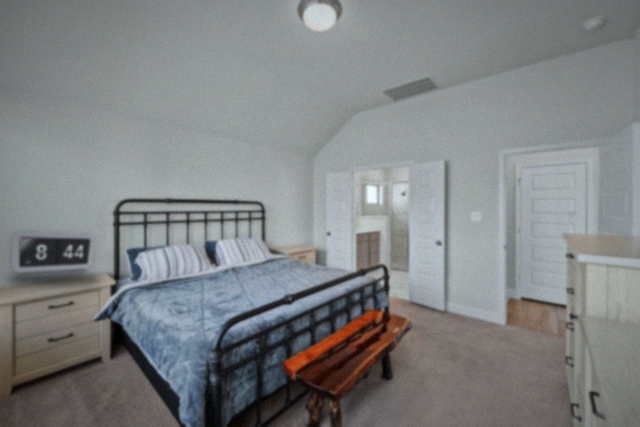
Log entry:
8h44
